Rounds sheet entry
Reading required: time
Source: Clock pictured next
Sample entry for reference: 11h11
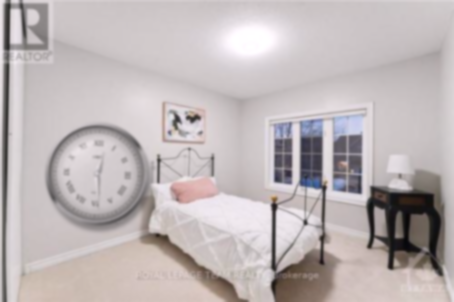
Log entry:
12h29
